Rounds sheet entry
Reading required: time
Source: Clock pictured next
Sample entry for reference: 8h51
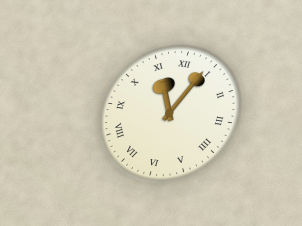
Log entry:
11h04
